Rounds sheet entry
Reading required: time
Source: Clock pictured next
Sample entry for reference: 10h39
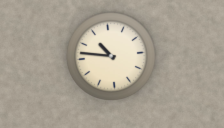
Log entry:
10h47
